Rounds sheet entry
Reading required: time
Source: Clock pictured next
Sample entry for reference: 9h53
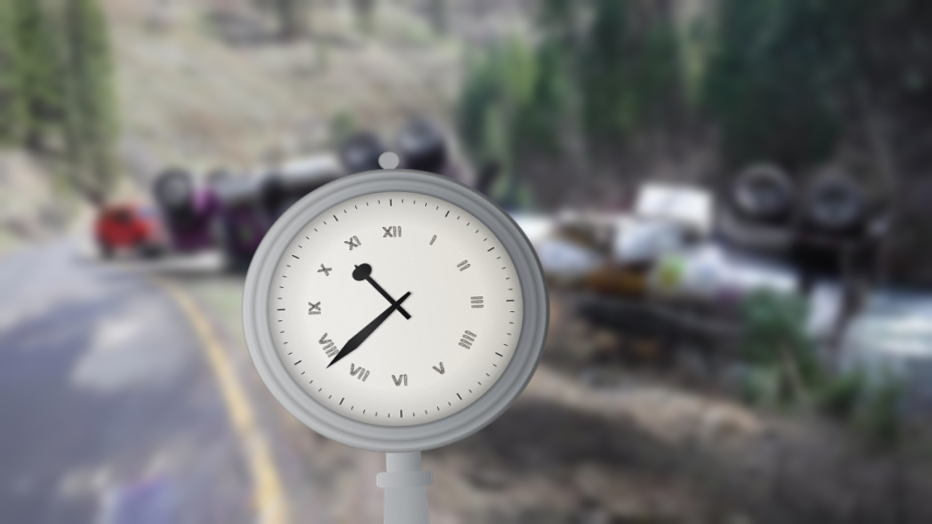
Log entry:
10h38
